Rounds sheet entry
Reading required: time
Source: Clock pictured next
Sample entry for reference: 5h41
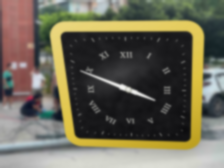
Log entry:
3h49
